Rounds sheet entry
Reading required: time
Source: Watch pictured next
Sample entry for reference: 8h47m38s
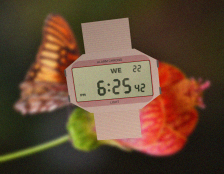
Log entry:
6h25m42s
